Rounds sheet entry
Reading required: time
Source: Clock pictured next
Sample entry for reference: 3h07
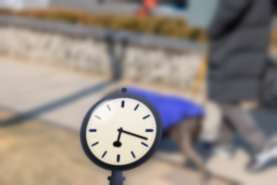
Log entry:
6h18
